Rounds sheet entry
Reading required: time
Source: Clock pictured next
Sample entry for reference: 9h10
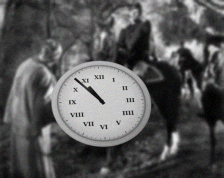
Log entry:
10h53
